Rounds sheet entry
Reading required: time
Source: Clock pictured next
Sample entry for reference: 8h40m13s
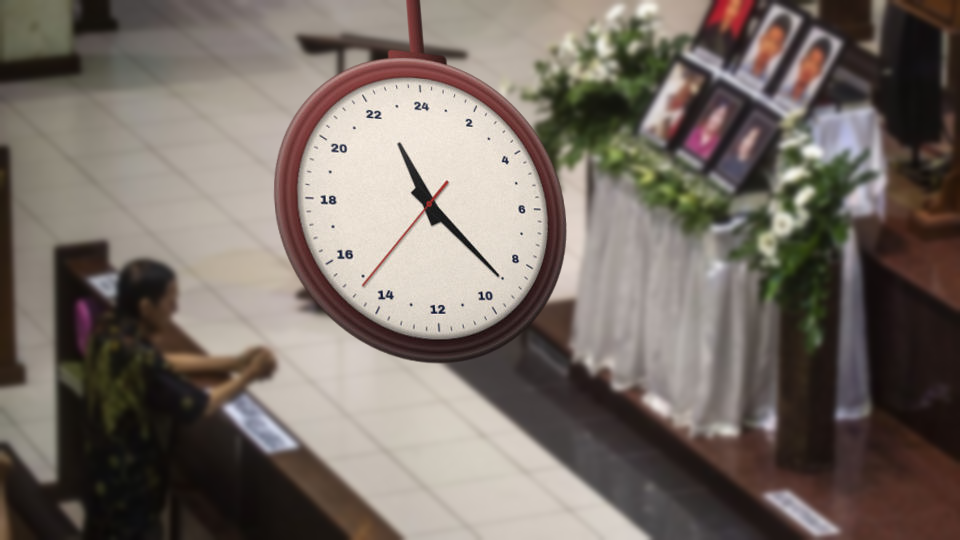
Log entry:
22h22m37s
